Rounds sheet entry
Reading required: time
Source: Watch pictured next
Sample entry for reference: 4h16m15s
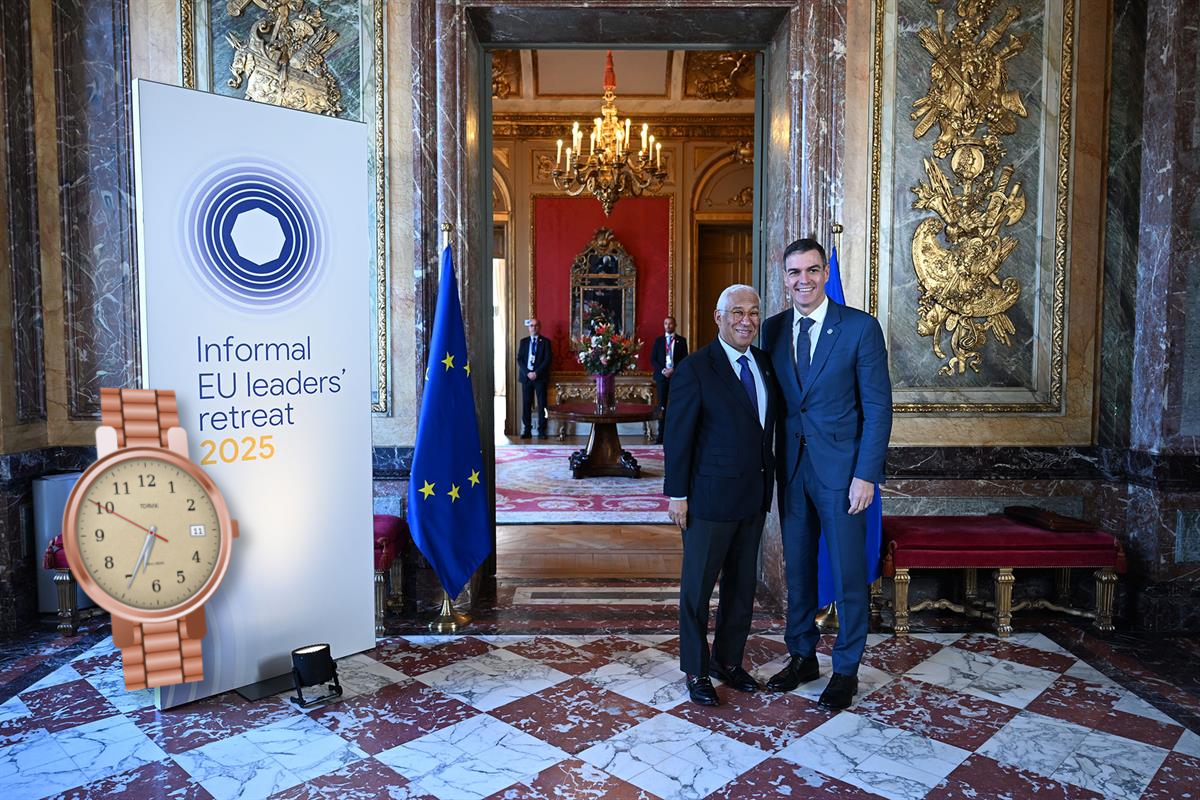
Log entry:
6h34m50s
